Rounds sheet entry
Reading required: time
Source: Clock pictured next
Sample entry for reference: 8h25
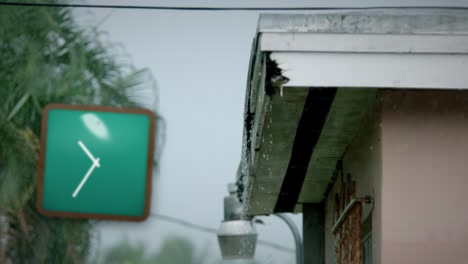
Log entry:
10h35
